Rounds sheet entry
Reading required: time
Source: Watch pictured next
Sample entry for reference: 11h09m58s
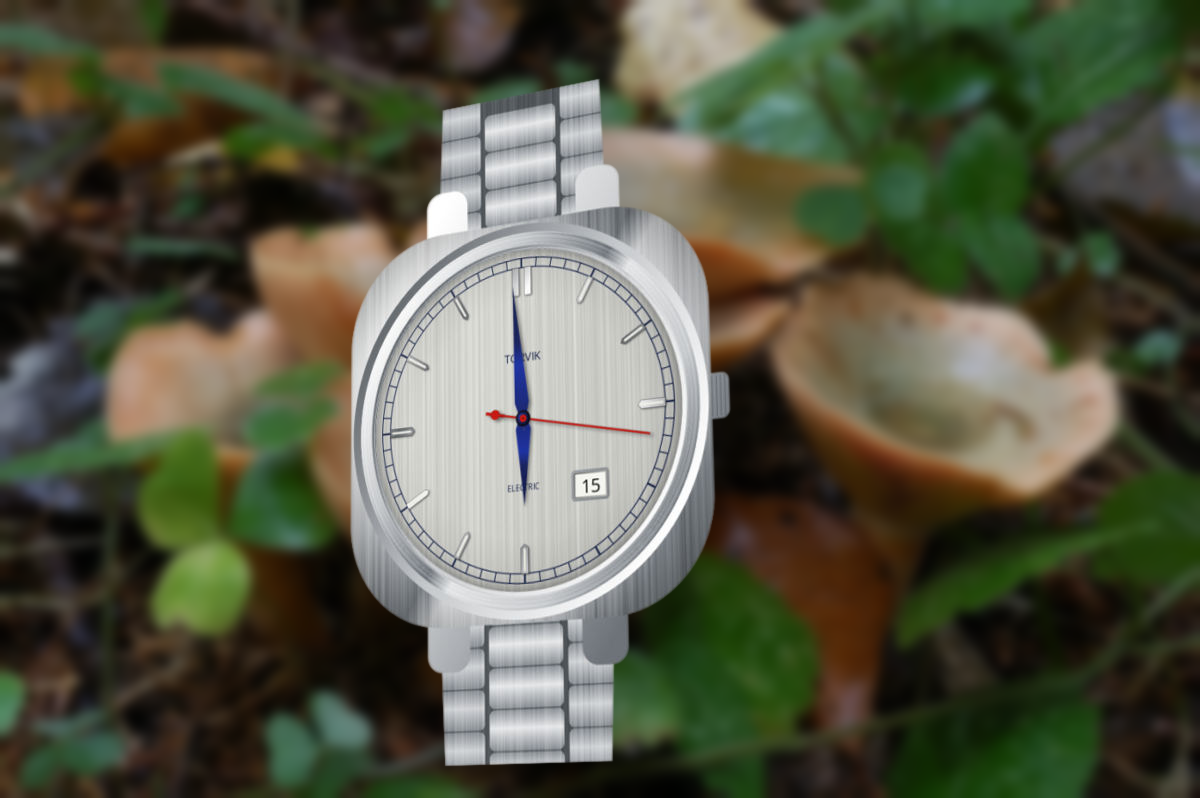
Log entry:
5h59m17s
